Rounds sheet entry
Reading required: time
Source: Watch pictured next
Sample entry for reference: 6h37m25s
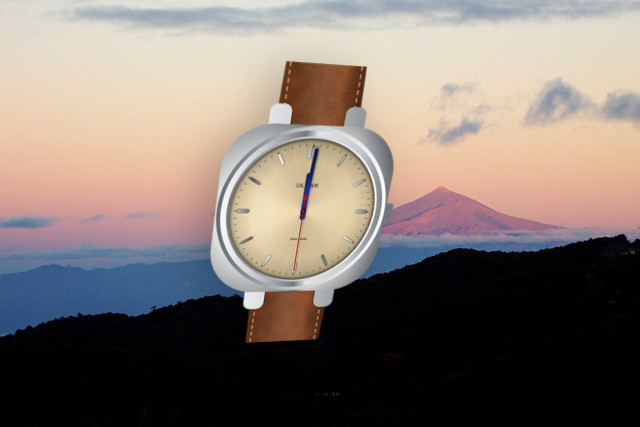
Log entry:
12h00m30s
